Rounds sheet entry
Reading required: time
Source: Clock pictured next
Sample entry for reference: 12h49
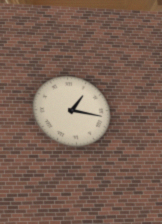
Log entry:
1h17
